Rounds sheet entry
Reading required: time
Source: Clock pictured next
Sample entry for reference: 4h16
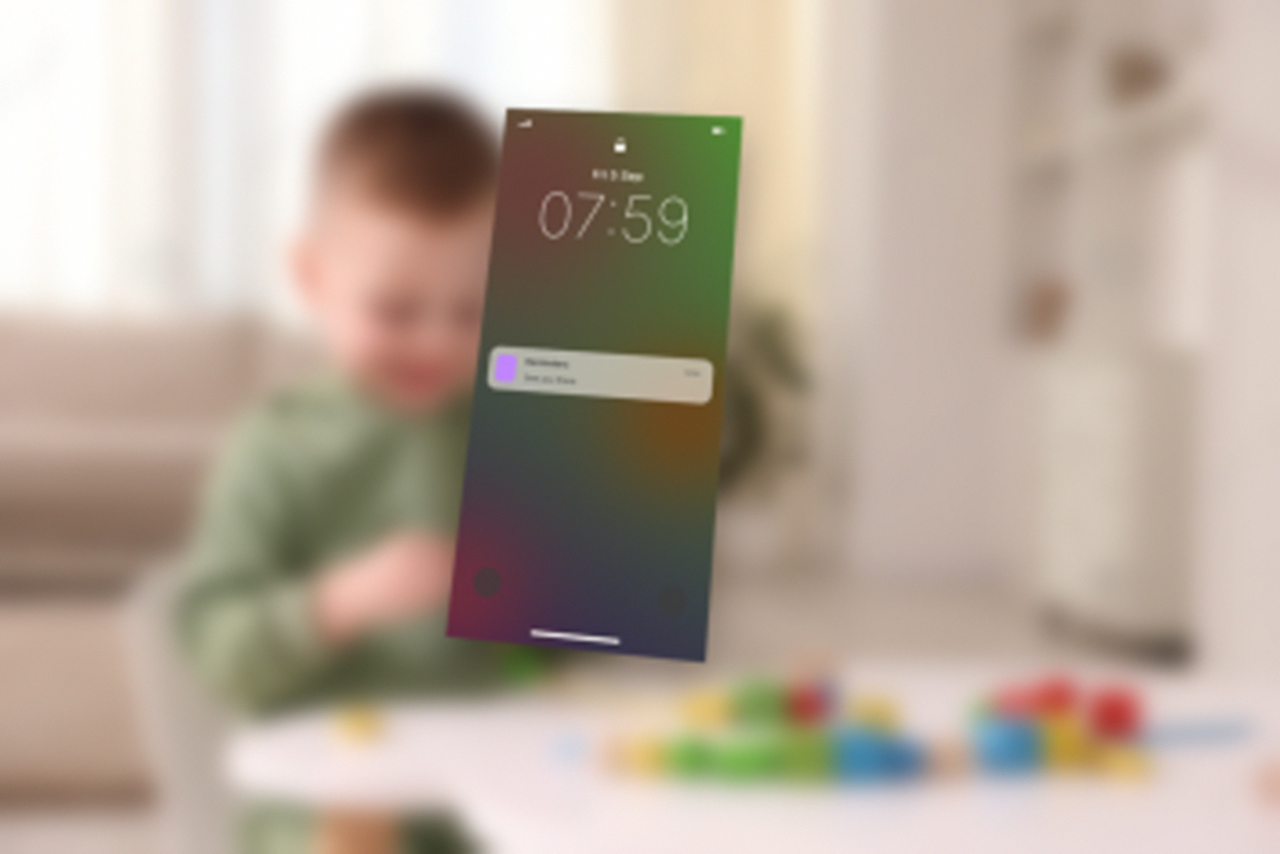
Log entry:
7h59
